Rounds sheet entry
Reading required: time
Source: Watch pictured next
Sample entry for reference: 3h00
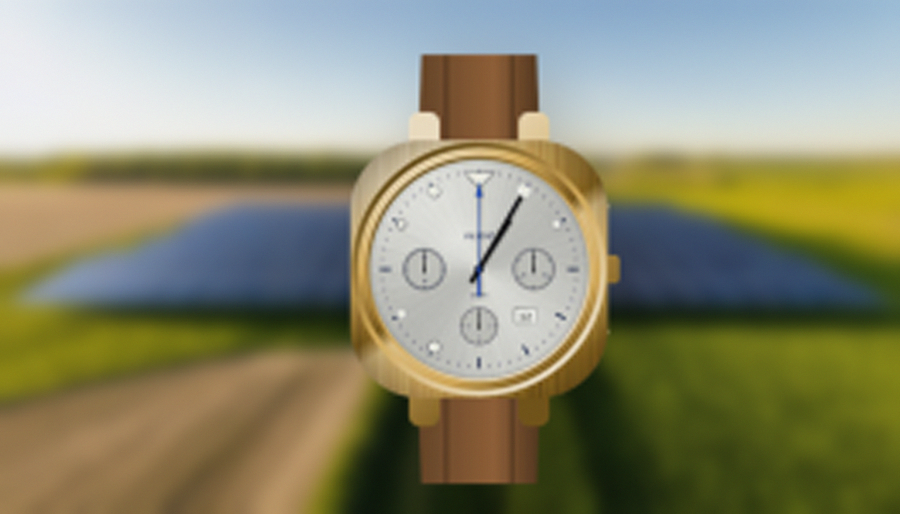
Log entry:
1h05
